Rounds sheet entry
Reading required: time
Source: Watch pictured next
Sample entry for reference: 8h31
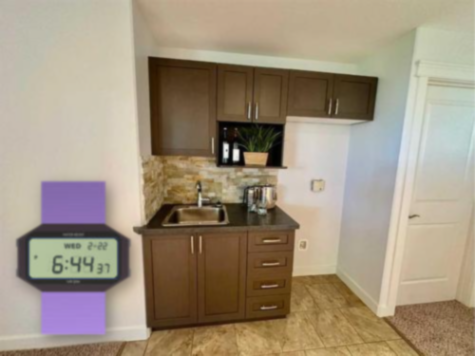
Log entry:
6h44
